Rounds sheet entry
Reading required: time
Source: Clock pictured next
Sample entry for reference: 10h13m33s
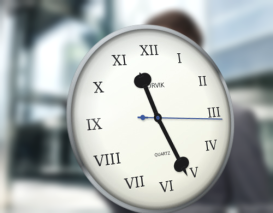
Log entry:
11h26m16s
